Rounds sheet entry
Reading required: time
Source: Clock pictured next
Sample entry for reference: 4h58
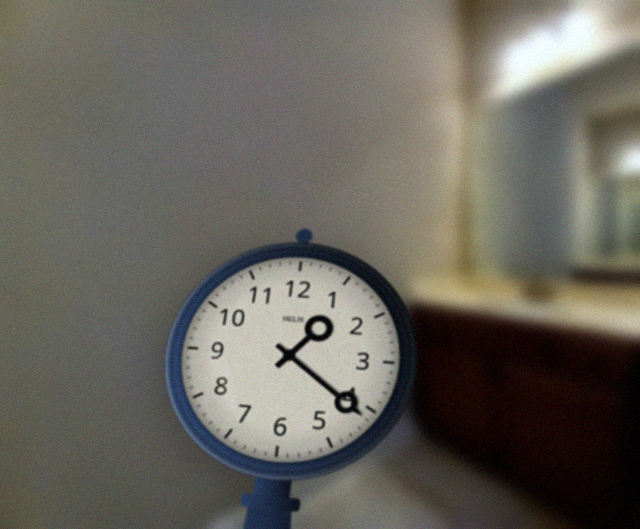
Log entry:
1h21
